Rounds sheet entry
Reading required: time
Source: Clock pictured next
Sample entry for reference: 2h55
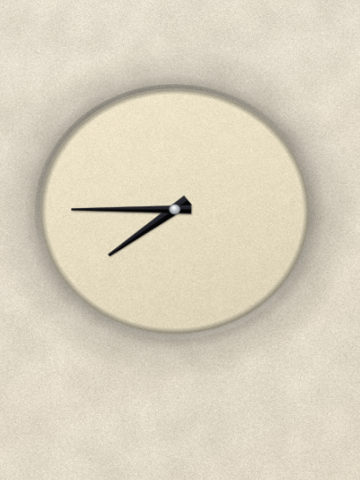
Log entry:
7h45
